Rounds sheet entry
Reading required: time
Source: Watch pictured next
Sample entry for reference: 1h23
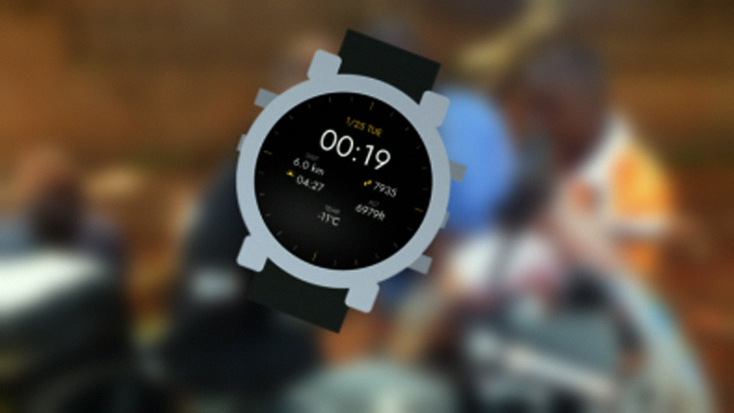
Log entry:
0h19
